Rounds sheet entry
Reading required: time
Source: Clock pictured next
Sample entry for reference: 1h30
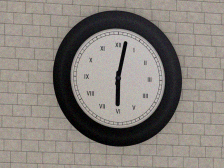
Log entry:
6h02
